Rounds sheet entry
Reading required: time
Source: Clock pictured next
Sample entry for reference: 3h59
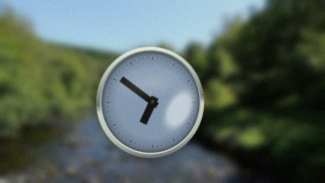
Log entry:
6h51
